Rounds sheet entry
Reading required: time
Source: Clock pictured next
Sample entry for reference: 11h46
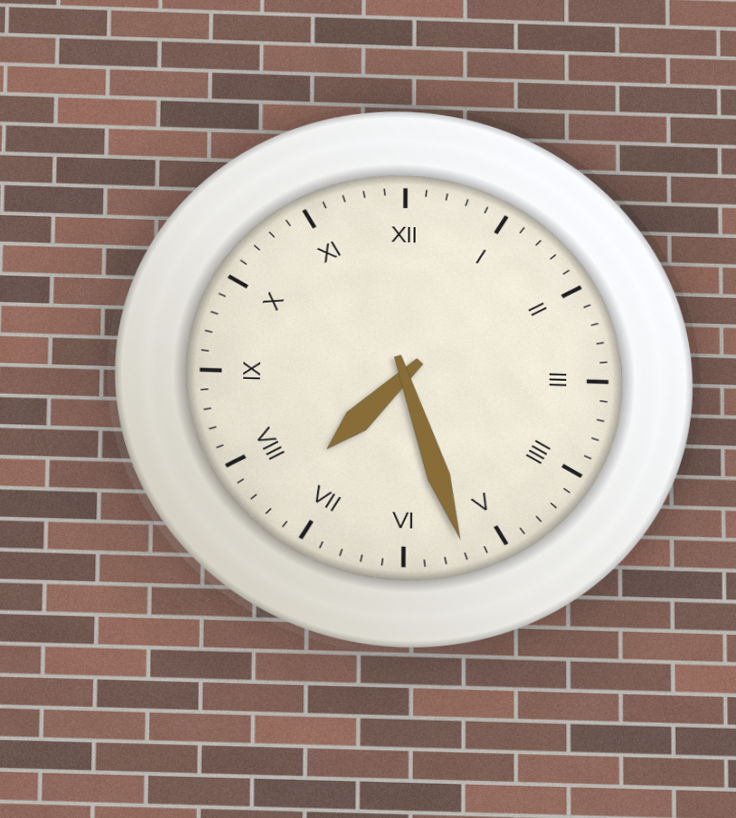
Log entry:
7h27
